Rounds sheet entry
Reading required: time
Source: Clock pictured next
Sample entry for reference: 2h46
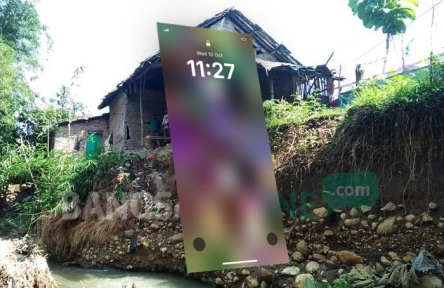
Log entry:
11h27
